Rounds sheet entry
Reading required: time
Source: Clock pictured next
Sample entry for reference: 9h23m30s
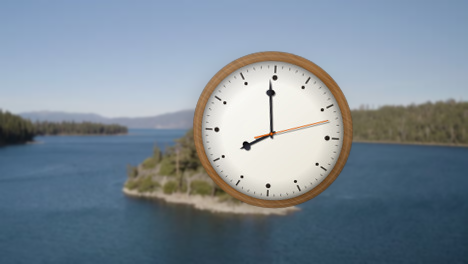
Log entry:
7h59m12s
